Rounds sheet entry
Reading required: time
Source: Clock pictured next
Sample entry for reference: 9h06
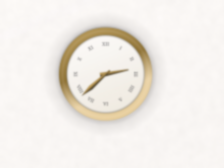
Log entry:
2h38
